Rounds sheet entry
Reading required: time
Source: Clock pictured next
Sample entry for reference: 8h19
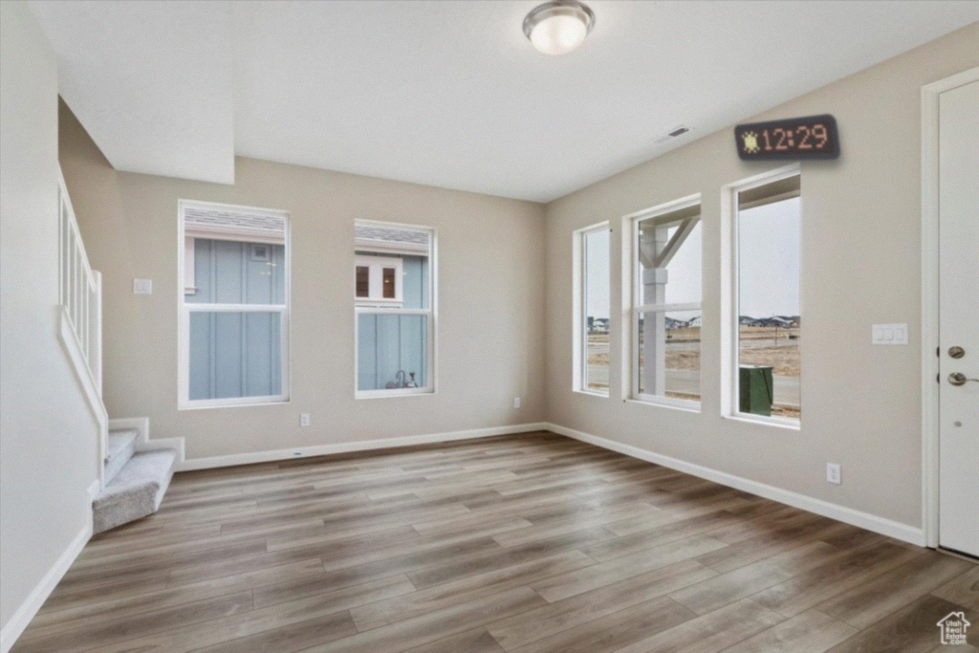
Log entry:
12h29
